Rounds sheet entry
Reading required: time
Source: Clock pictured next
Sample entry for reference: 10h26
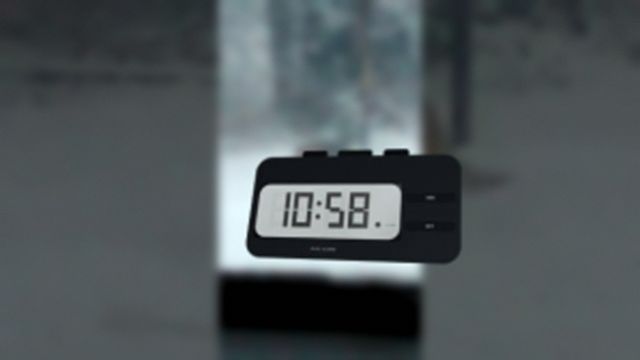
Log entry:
10h58
